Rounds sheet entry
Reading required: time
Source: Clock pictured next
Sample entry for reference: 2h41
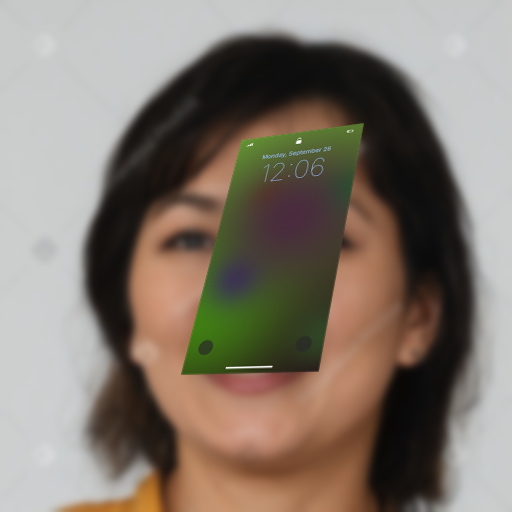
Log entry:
12h06
